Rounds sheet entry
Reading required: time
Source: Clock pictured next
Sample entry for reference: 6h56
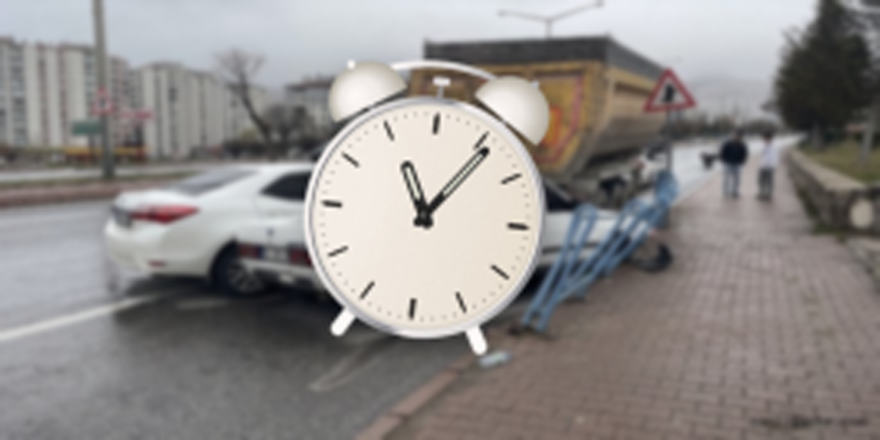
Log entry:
11h06
